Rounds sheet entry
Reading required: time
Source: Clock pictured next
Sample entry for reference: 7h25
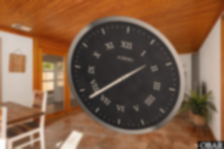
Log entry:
1h38
